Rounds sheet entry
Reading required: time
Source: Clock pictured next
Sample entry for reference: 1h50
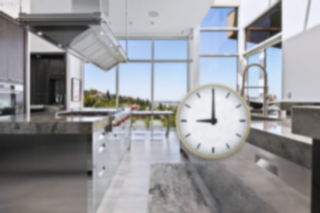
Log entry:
9h00
